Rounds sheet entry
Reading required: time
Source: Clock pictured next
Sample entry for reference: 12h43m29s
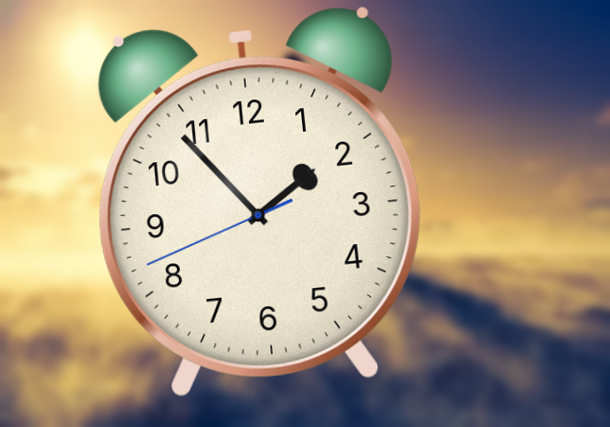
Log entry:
1h53m42s
